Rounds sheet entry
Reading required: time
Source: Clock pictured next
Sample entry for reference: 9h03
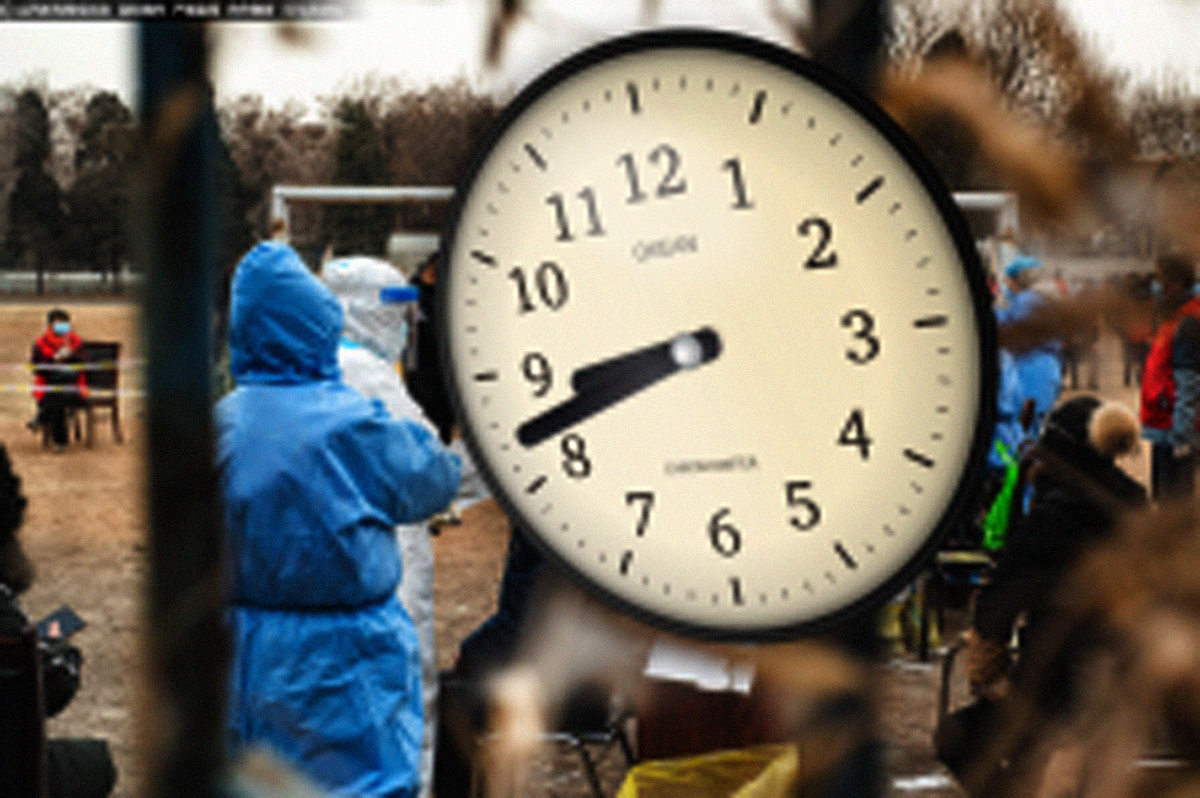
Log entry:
8h42
